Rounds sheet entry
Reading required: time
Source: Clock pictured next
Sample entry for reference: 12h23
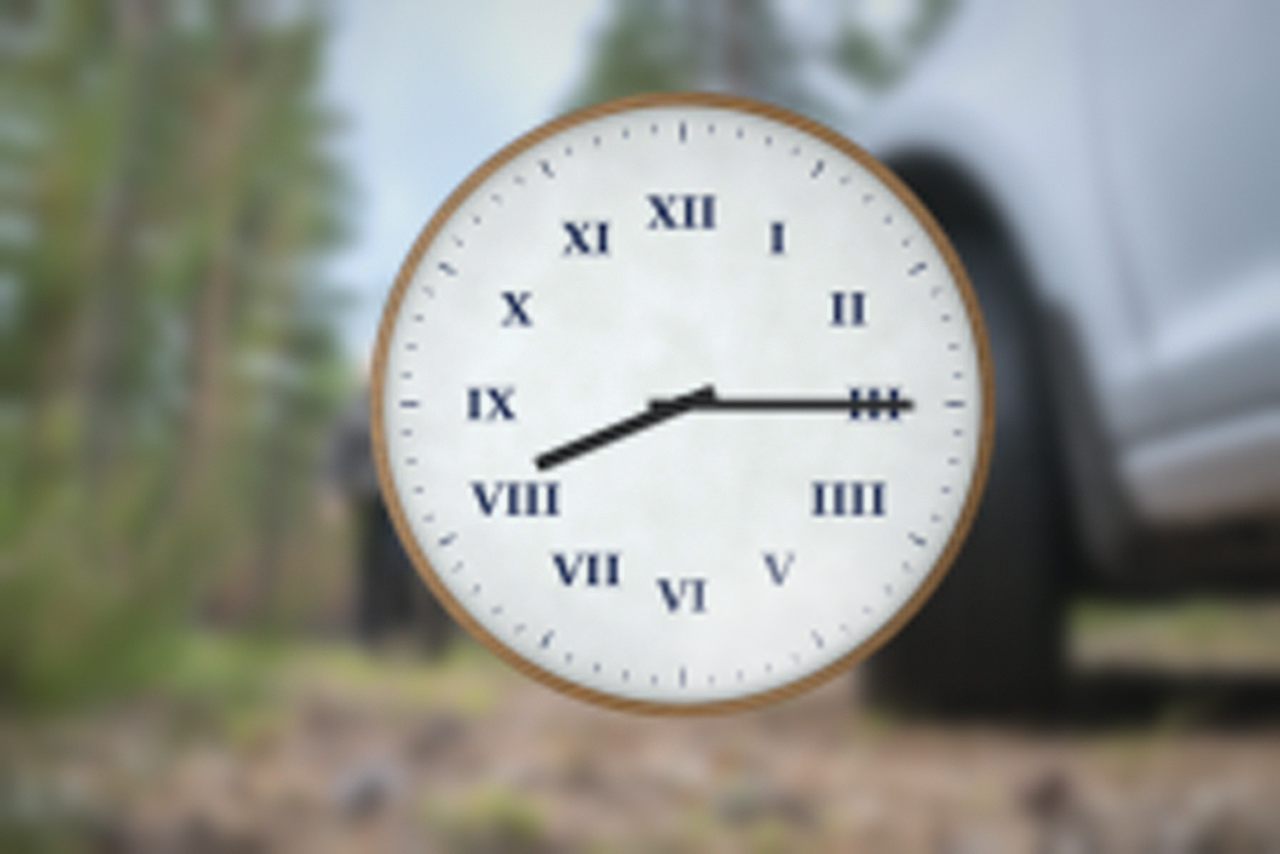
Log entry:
8h15
